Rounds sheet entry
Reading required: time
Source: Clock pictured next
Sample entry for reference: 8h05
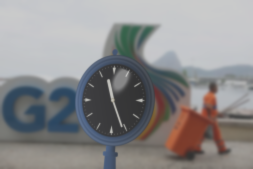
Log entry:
11h26
